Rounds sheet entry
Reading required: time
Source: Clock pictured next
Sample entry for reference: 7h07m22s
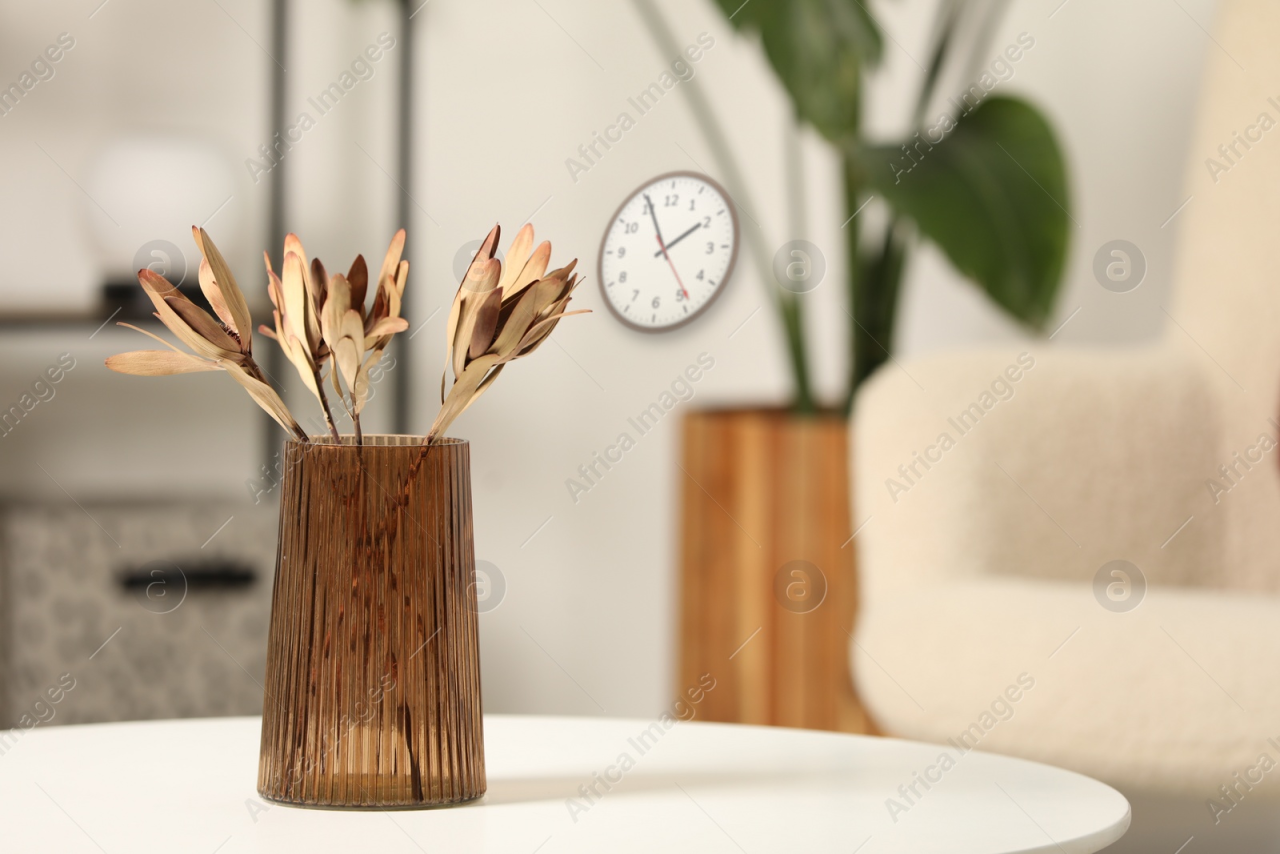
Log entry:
1h55m24s
